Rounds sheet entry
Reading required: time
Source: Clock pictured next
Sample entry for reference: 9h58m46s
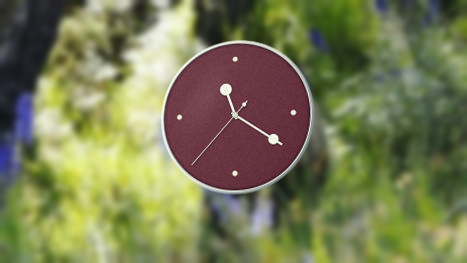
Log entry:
11h20m37s
